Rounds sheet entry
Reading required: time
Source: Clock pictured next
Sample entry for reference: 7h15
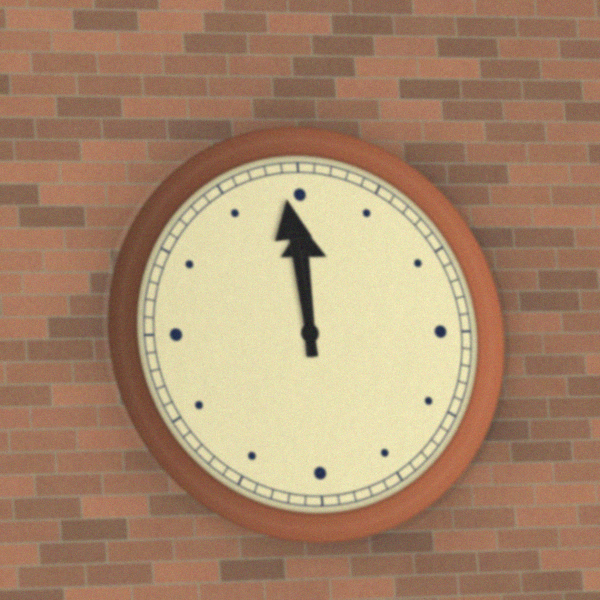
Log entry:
11h59
